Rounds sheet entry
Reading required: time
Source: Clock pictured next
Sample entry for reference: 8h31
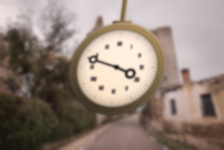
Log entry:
3h48
